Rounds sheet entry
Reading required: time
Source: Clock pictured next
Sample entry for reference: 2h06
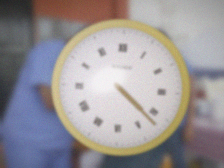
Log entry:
4h22
